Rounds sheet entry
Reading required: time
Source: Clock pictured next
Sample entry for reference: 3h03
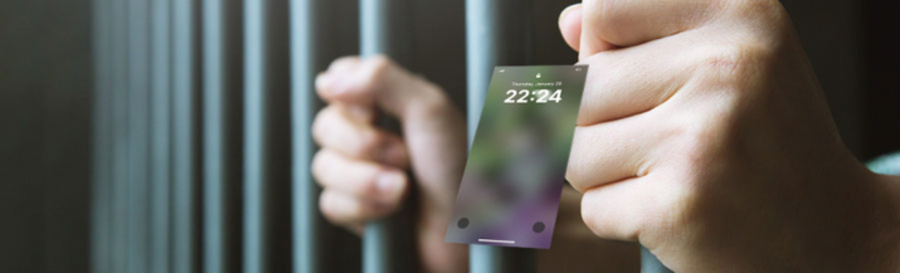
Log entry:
22h24
